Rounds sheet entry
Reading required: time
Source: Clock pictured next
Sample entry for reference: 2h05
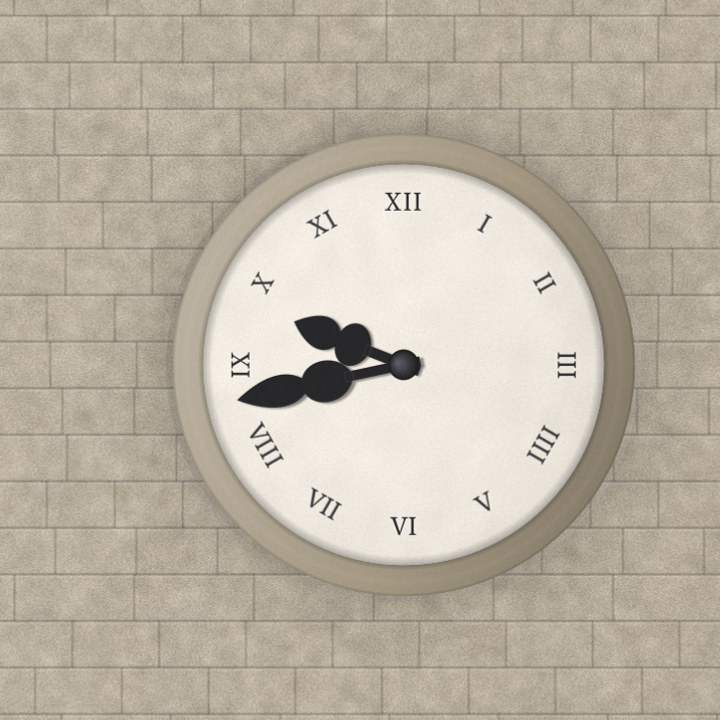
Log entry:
9h43
